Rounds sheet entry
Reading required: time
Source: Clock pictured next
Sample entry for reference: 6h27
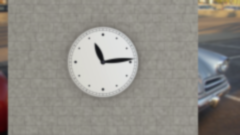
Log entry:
11h14
